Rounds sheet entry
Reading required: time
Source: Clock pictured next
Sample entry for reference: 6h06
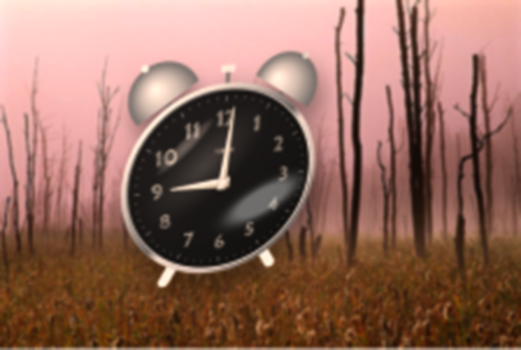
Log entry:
9h01
